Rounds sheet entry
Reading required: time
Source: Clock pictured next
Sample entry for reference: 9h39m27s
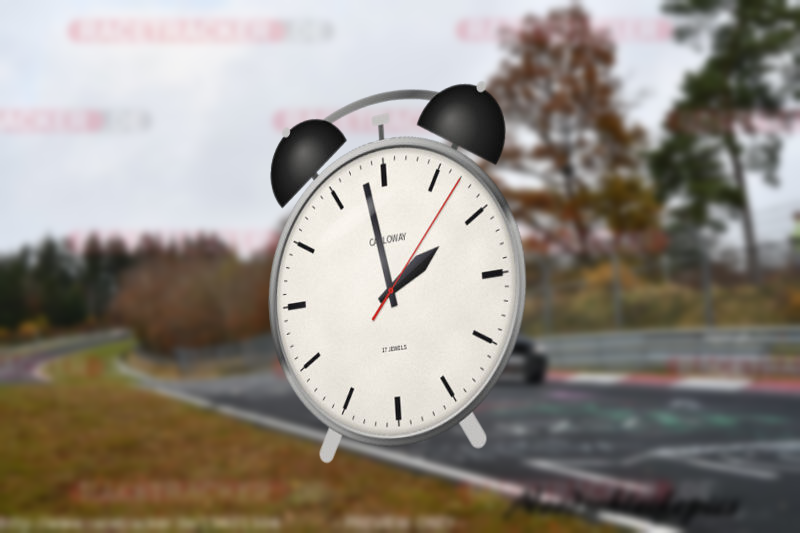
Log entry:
1h58m07s
